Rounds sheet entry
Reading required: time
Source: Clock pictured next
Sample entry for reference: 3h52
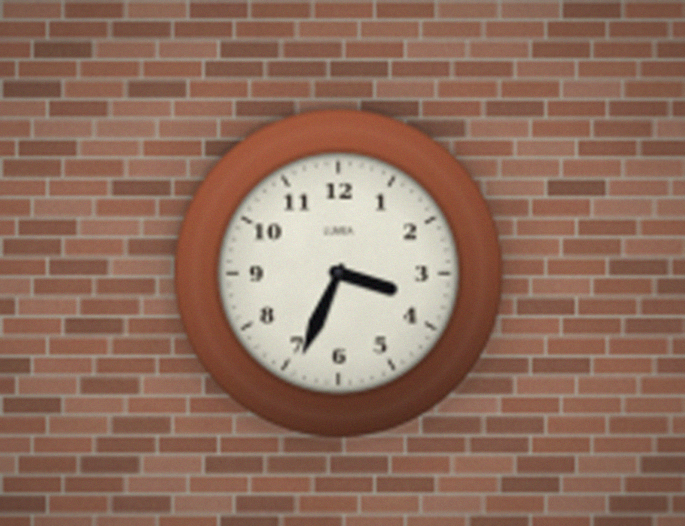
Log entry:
3h34
